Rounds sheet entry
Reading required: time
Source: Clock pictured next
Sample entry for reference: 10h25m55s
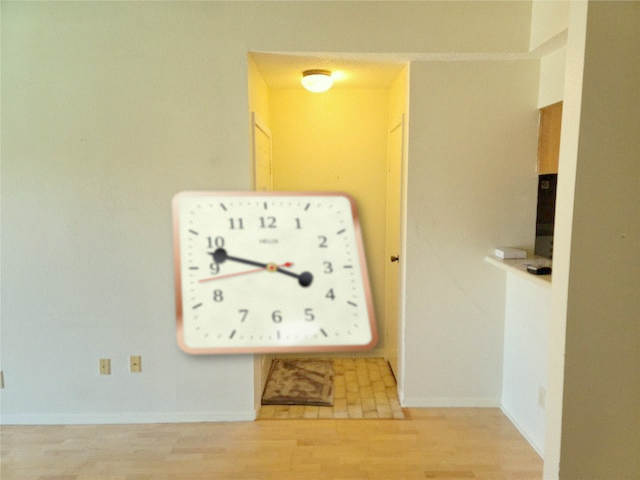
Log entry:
3h47m43s
